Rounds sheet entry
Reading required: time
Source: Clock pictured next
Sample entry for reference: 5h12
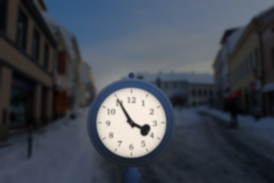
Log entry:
3h55
